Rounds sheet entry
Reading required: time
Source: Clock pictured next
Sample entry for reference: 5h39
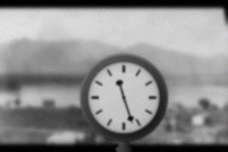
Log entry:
11h27
